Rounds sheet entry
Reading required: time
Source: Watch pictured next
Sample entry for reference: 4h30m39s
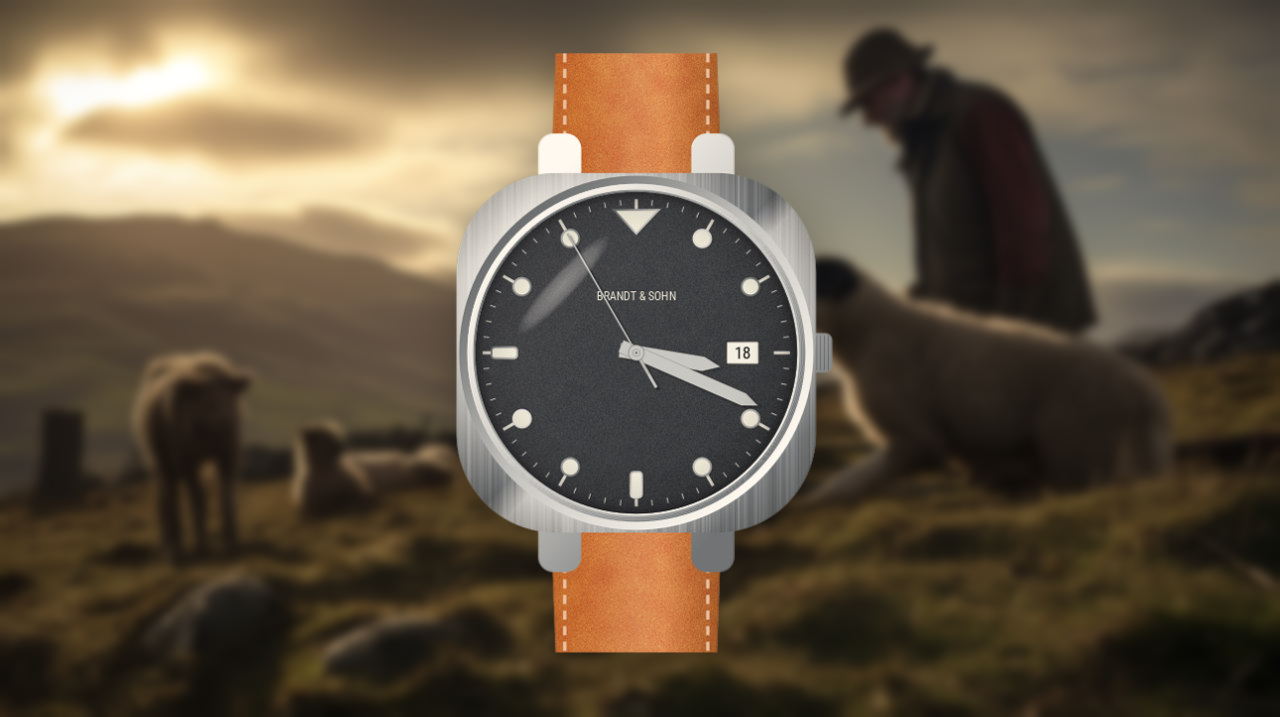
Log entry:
3h18m55s
